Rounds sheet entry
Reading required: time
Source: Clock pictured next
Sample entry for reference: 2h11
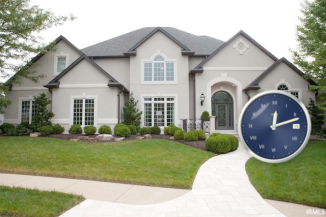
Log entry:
12h12
